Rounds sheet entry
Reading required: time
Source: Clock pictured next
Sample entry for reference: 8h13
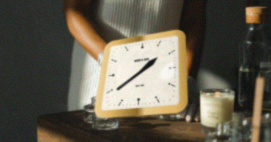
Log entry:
1h39
